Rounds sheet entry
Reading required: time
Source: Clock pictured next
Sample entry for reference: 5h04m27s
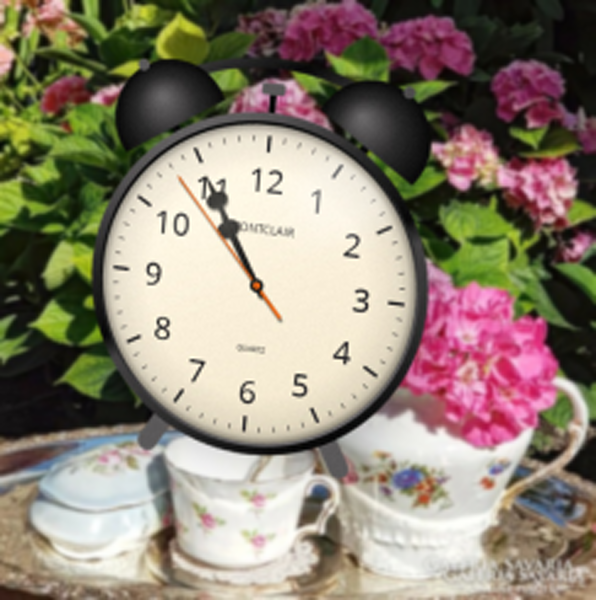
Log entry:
10h54m53s
